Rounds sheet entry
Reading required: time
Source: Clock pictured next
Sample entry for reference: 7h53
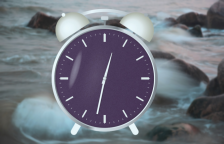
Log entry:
12h32
